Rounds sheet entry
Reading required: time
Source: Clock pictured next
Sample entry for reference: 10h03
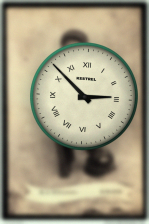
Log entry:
2h52
